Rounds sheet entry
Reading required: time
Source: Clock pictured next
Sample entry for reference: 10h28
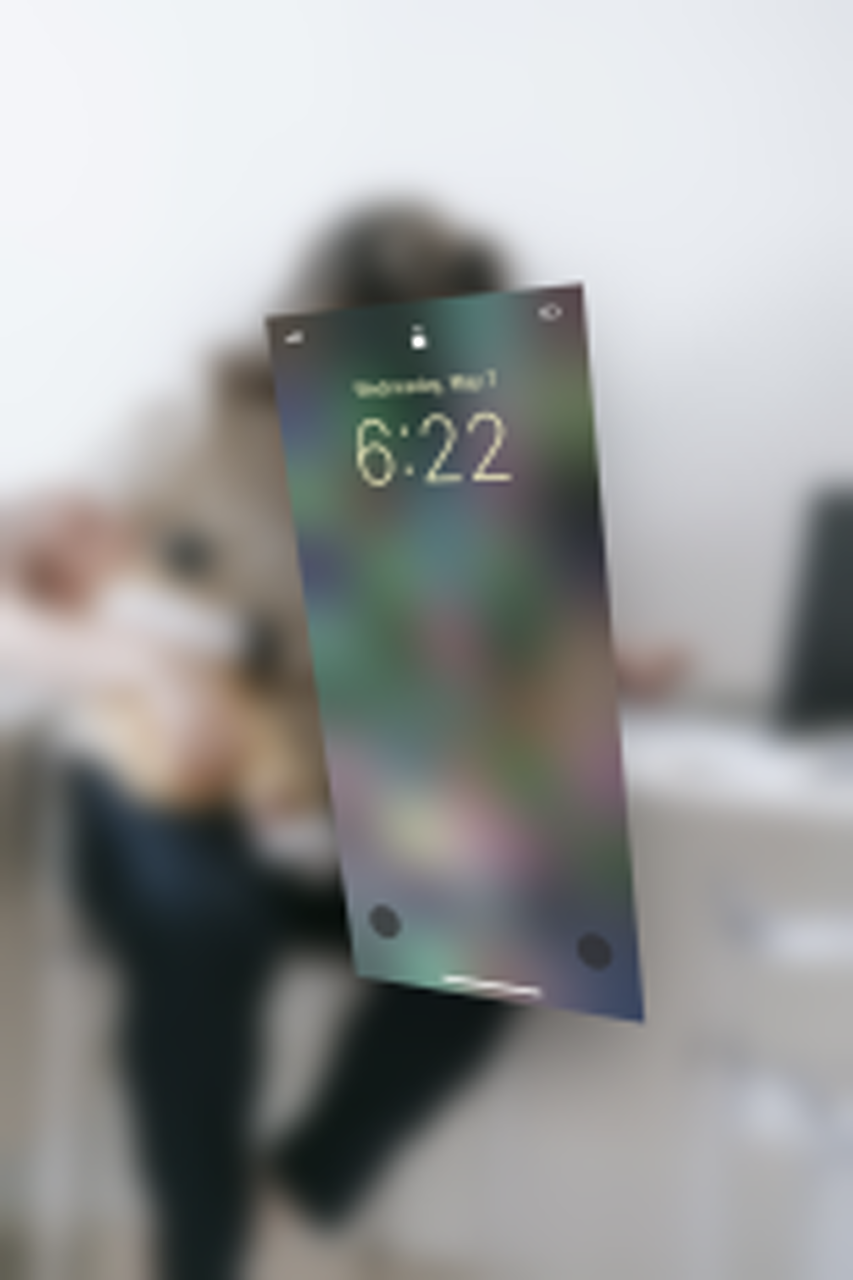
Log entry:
6h22
